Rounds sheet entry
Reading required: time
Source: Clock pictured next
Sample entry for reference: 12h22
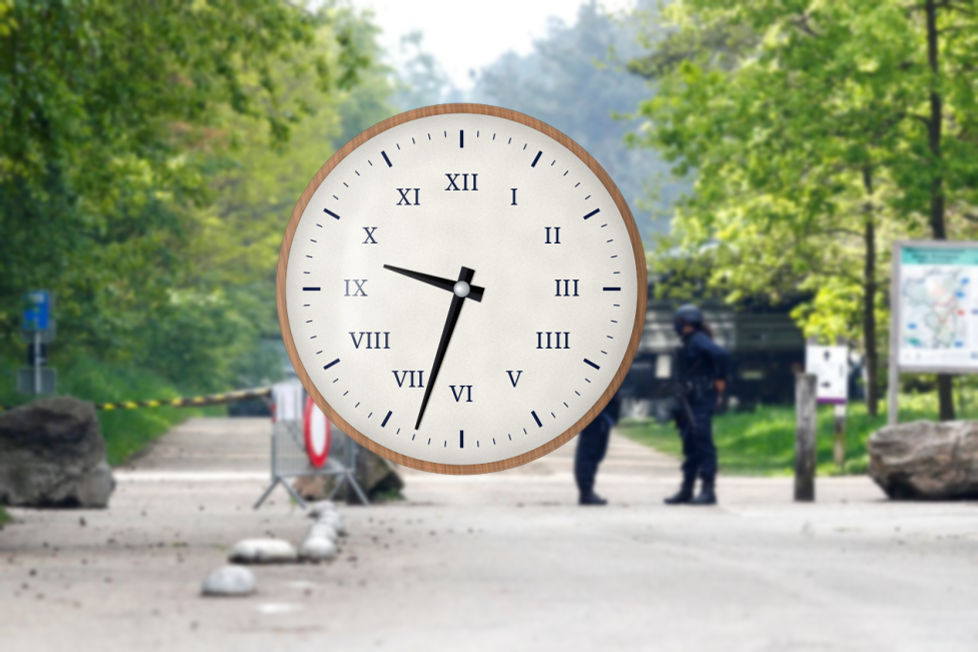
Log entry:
9h33
